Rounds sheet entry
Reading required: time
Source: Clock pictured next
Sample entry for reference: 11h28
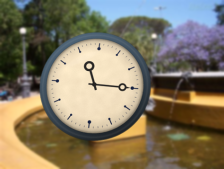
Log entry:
11h15
